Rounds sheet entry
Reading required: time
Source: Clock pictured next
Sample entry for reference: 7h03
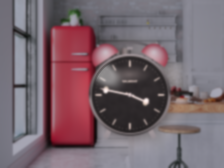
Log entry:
3h47
